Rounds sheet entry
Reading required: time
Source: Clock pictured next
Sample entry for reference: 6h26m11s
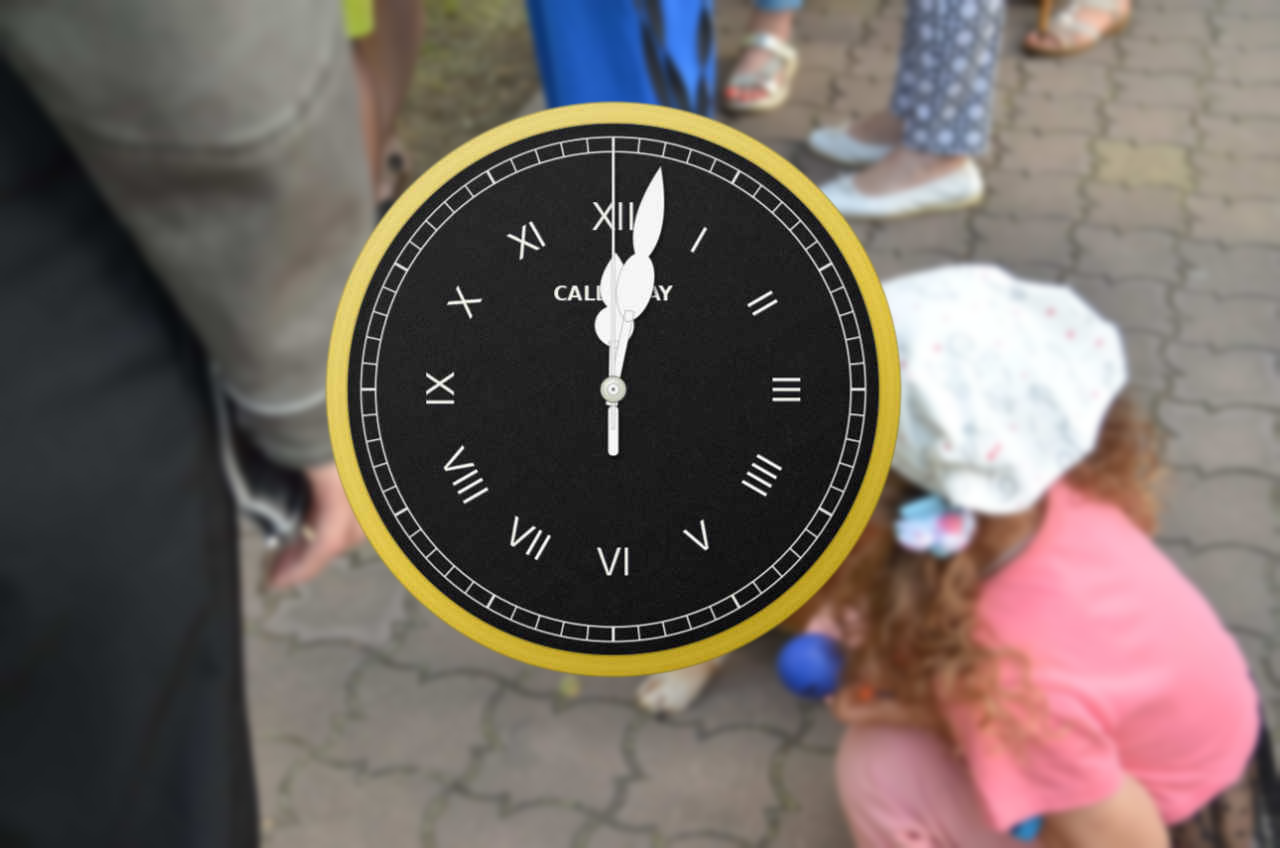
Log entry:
12h02m00s
